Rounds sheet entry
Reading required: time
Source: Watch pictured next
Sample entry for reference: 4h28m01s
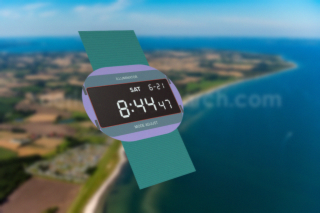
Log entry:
8h44m47s
